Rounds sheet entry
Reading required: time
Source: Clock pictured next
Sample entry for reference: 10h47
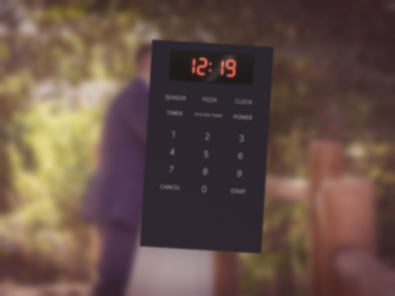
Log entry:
12h19
